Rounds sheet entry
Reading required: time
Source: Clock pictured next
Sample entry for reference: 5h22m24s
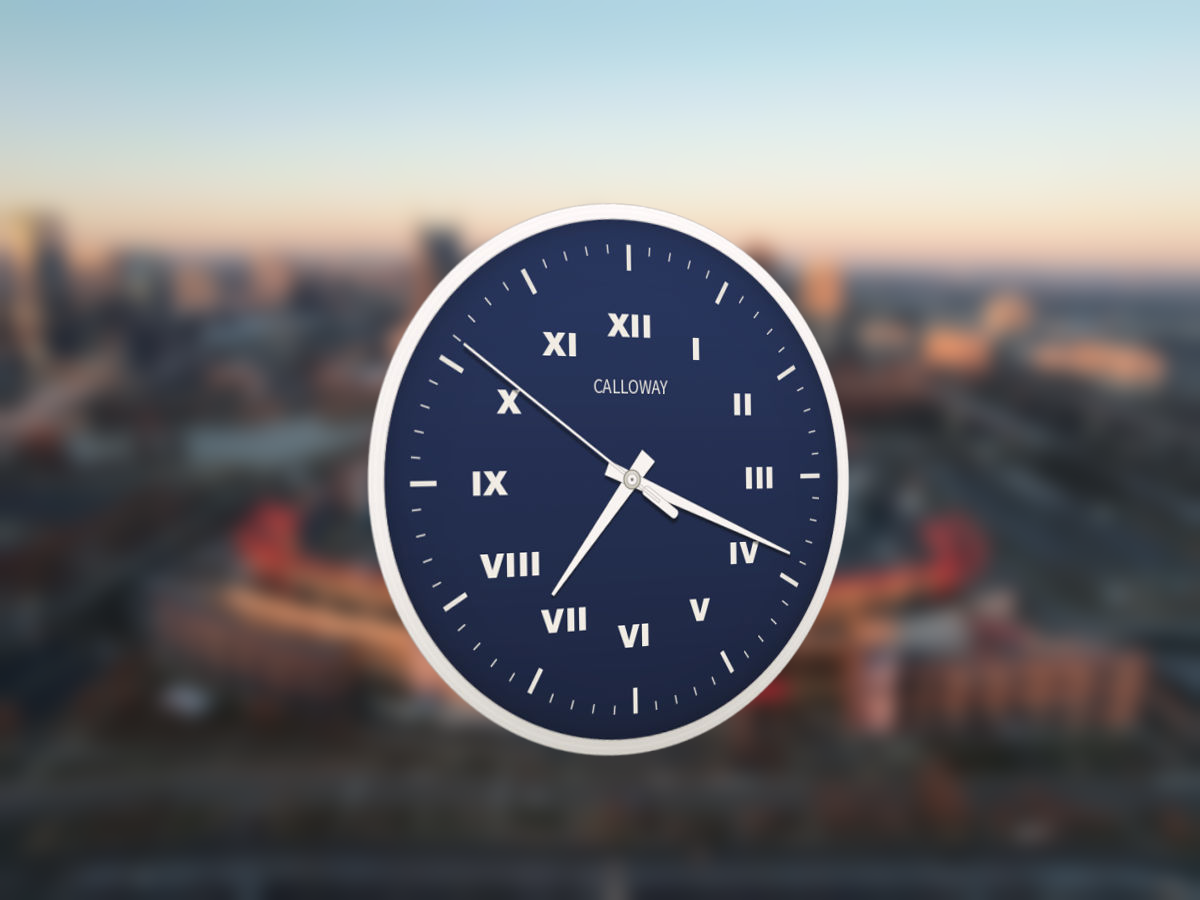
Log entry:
7h18m51s
